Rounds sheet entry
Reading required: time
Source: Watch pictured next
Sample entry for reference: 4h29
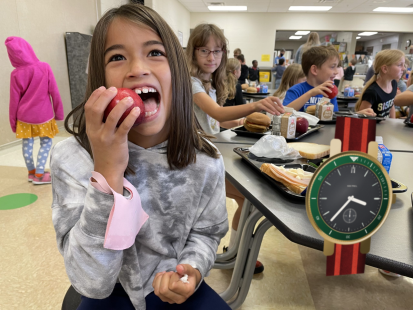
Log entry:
3h37
